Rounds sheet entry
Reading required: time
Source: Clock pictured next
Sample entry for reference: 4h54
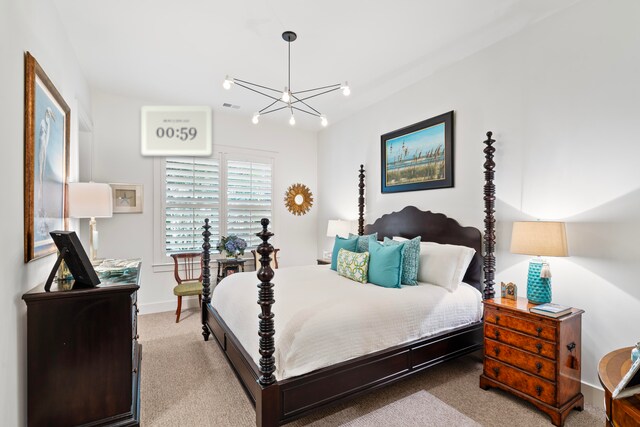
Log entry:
0h59
